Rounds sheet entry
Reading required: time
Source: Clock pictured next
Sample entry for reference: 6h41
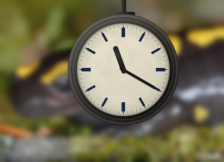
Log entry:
11h20
